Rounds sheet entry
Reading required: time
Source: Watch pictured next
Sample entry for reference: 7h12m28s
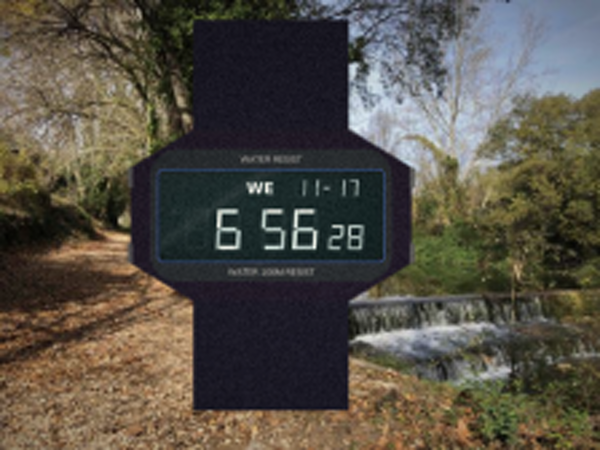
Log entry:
6h56m28s
